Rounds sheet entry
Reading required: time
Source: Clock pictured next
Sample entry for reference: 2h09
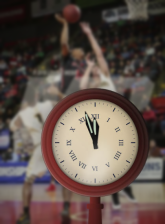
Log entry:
11h57
